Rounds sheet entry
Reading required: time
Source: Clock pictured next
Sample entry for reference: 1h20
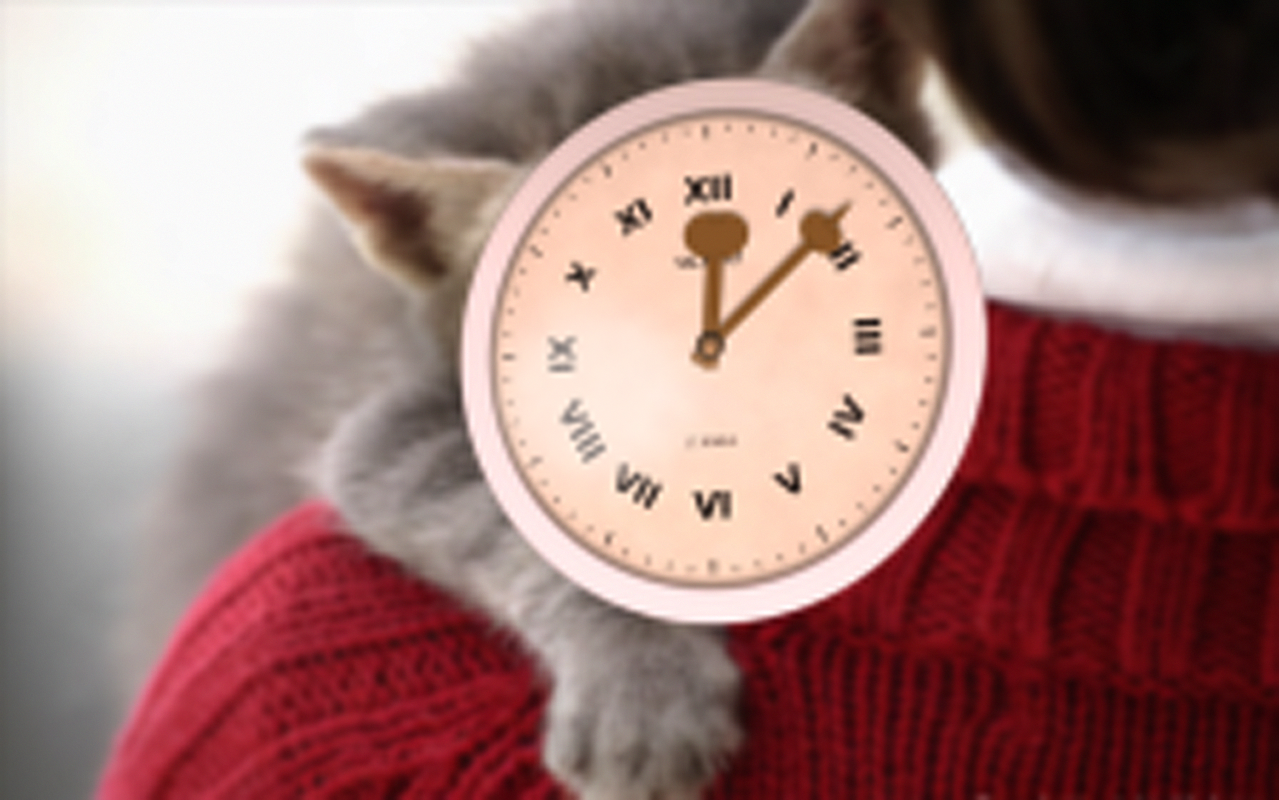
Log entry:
12h08
